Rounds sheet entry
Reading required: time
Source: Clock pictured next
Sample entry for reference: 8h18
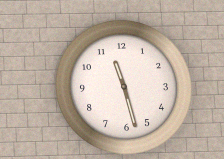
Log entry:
11h28
